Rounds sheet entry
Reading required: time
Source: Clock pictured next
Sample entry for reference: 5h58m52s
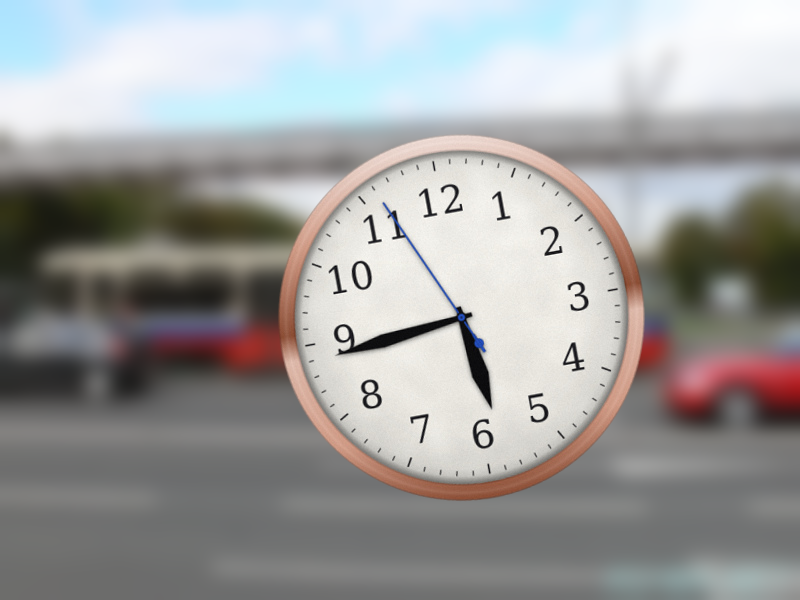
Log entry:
5h43m56s
